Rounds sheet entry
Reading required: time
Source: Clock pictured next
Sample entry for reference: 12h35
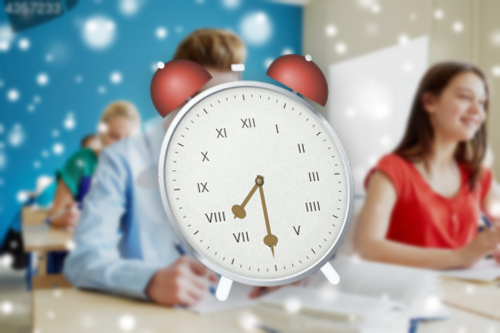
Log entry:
7h30
